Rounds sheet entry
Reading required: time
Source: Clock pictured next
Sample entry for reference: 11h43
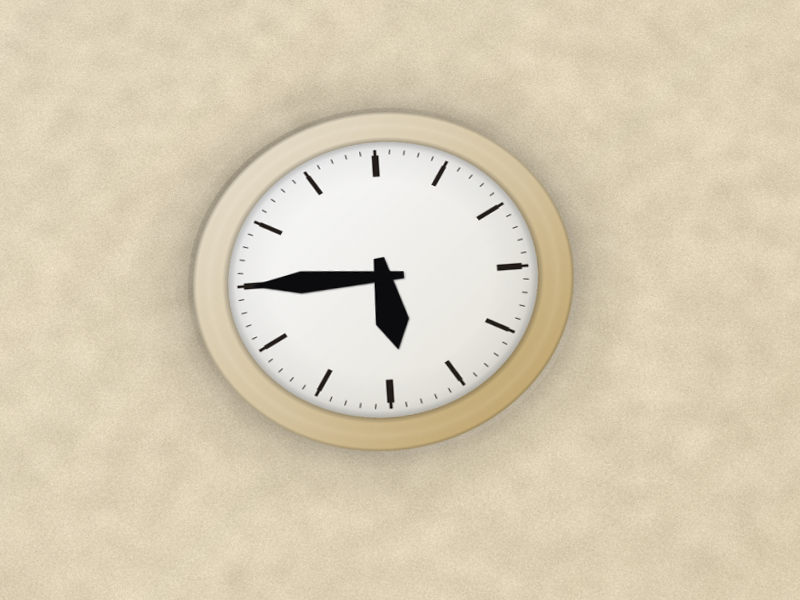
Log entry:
5h45
